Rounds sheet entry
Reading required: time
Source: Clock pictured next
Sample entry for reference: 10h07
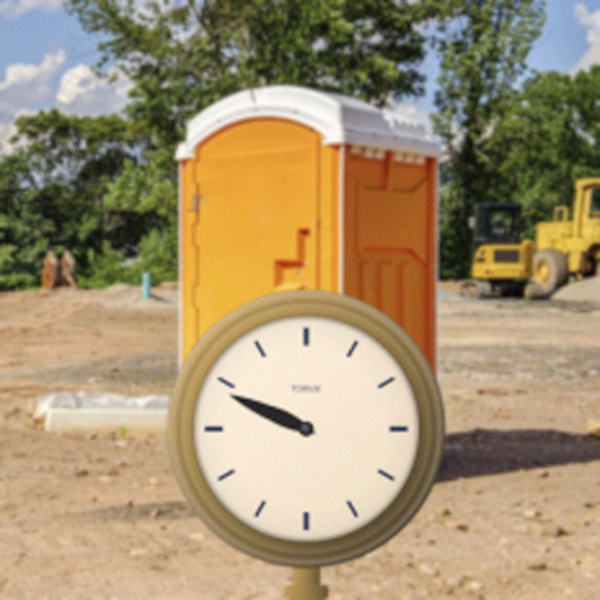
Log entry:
9h49
